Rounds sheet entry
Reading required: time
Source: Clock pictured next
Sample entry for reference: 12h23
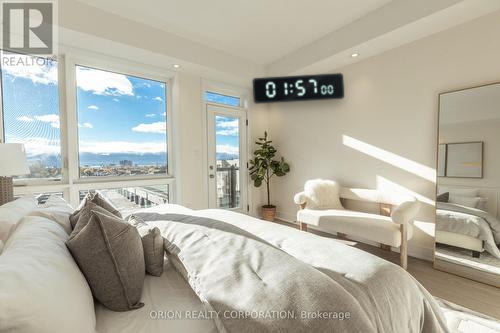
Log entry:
1h57
